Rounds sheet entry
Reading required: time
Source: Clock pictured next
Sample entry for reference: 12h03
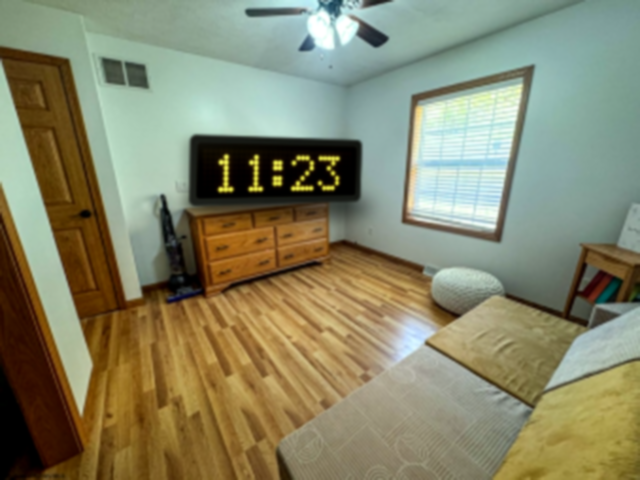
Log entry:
11h23
